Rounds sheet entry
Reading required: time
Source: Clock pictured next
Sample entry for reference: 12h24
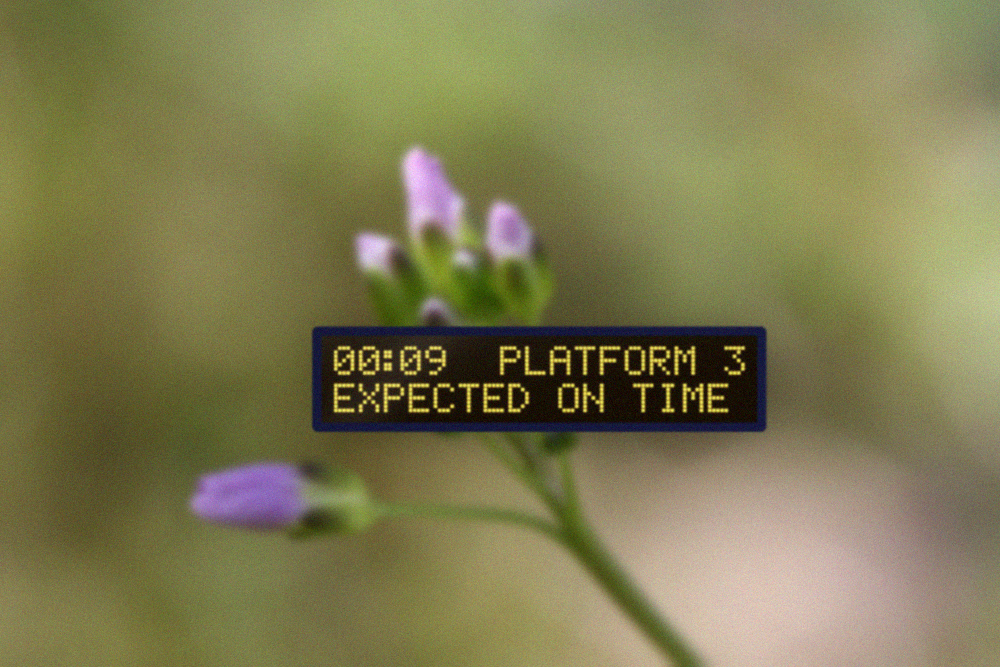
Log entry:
0h09
